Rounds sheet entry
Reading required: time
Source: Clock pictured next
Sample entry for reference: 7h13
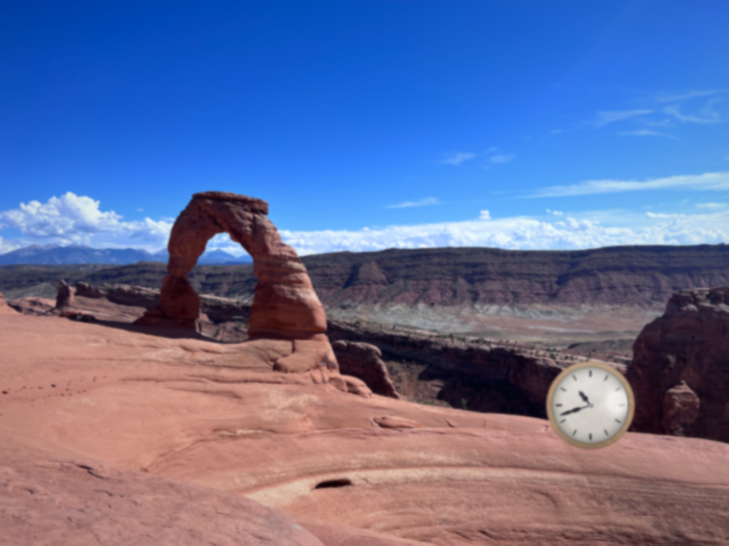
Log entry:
10h42
